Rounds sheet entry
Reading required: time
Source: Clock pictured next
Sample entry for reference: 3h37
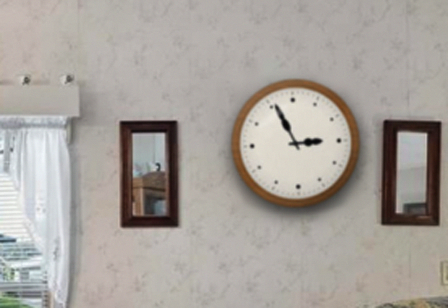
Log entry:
2h56
